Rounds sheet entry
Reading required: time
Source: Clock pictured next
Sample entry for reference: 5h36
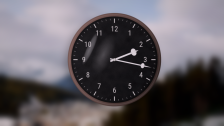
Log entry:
2h17
